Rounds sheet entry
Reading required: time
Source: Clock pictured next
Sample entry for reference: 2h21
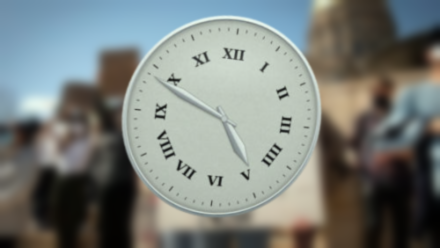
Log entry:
4h49
